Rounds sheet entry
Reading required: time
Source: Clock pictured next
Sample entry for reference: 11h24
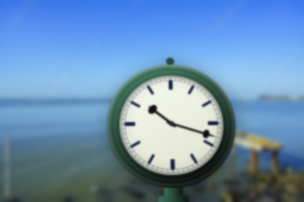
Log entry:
10h18
